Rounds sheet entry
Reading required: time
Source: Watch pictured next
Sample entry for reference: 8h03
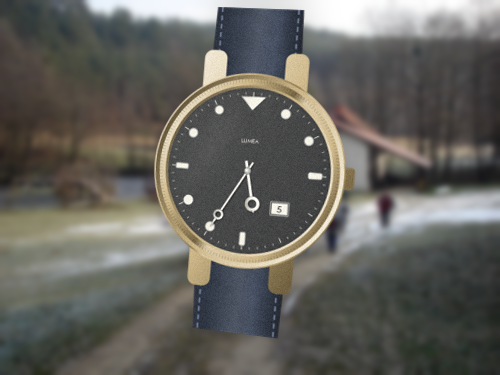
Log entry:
5h35
